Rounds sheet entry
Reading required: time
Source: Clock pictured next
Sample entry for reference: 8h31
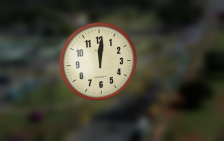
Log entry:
12h01
